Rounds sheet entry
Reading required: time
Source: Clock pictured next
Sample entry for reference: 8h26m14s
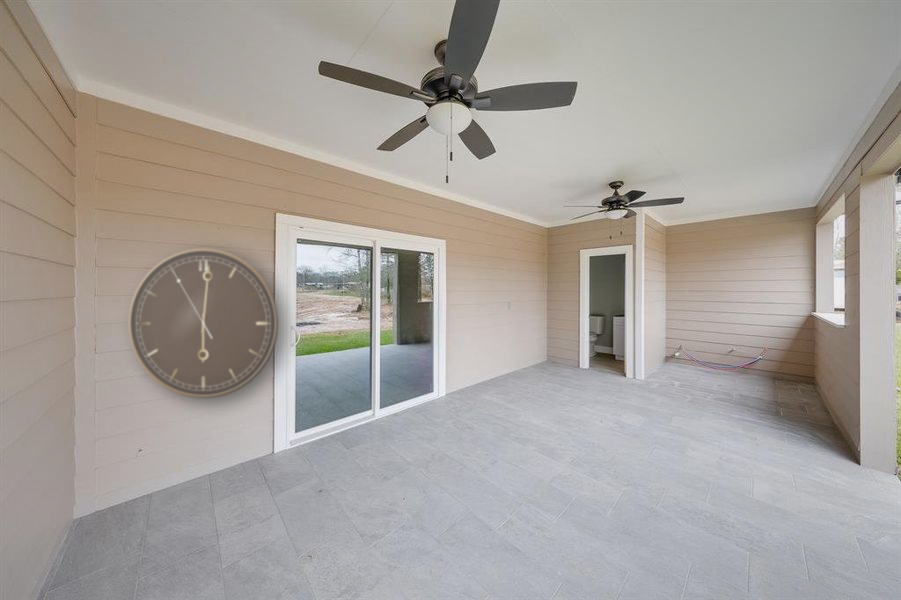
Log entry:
6h00m55s
